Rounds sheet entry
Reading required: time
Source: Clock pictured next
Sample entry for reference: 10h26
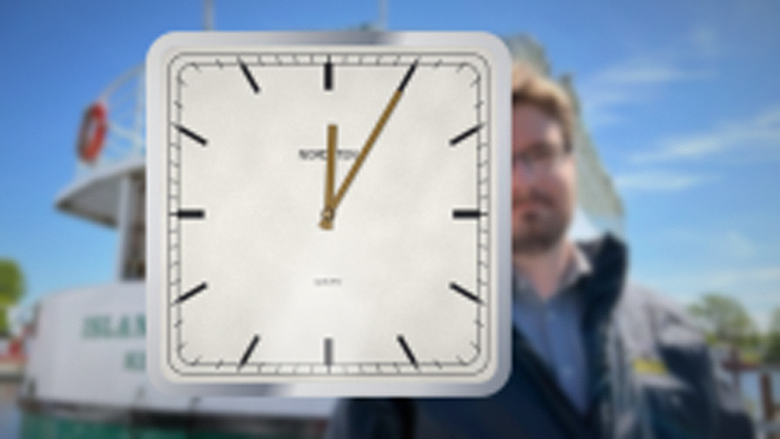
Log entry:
12h05
